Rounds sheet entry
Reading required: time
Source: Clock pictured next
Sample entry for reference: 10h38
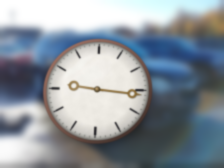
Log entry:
9h16
